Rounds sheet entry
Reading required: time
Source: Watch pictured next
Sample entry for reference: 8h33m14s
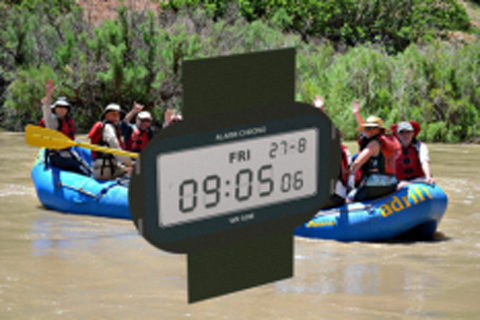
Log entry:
9h05m06s
